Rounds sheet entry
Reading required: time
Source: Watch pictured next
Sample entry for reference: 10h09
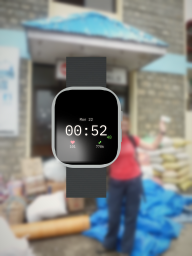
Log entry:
0h52
